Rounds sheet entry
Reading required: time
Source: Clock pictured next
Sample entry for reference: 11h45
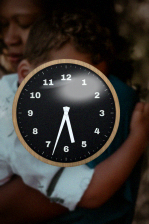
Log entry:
5h33
